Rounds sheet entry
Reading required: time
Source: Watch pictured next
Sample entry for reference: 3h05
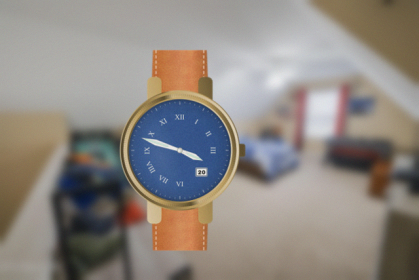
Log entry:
3h48
